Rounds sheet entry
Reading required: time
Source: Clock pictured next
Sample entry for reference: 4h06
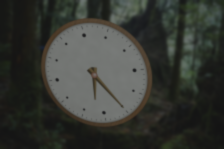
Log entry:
6h25
